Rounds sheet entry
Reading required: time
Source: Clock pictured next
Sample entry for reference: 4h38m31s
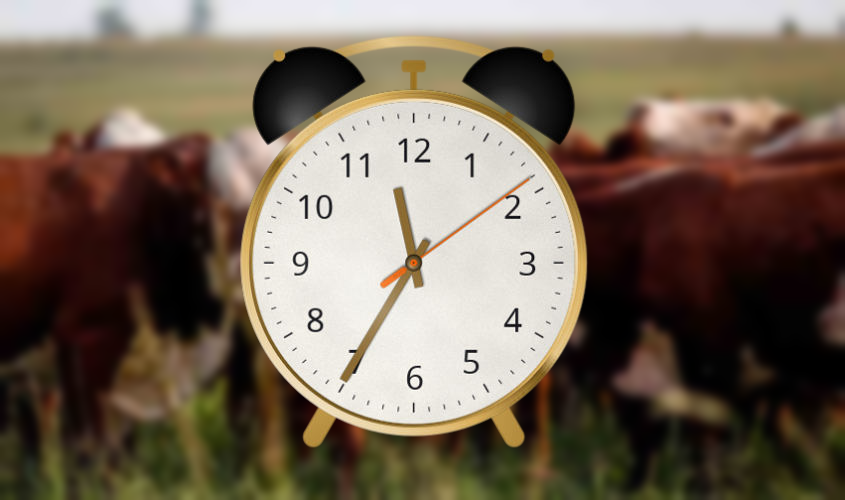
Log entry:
11h35m09s
